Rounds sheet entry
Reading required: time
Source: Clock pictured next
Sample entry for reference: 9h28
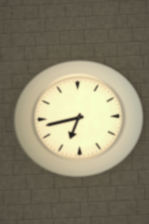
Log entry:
6h43
